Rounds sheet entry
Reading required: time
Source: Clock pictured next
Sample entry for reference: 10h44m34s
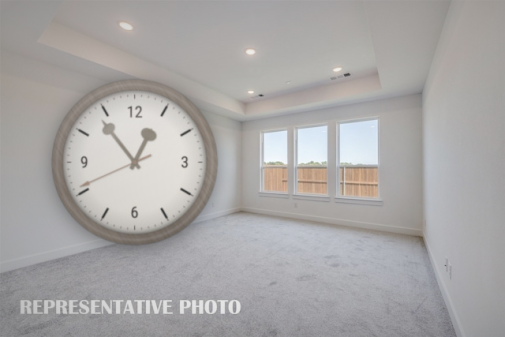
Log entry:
12h53m41s
